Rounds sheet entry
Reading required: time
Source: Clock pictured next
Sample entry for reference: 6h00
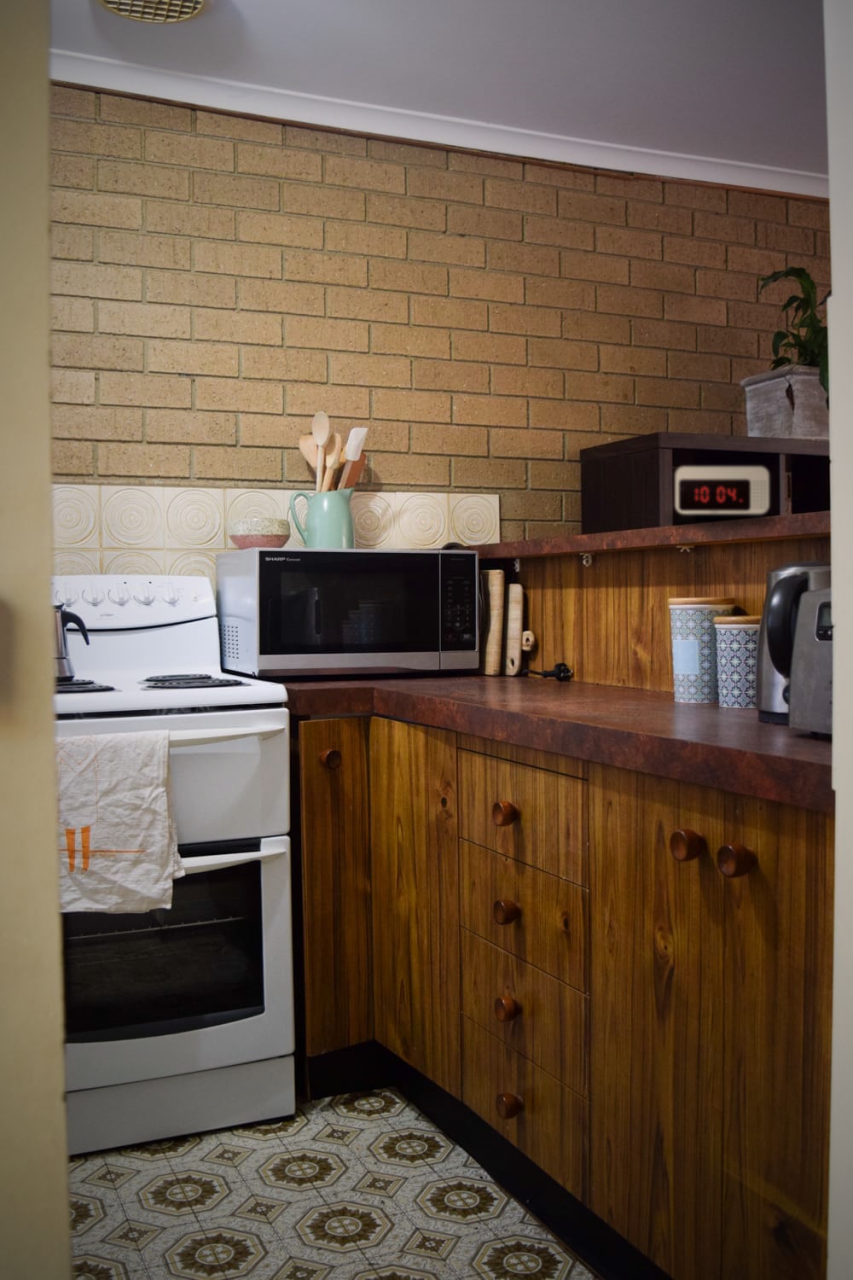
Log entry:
10h04
